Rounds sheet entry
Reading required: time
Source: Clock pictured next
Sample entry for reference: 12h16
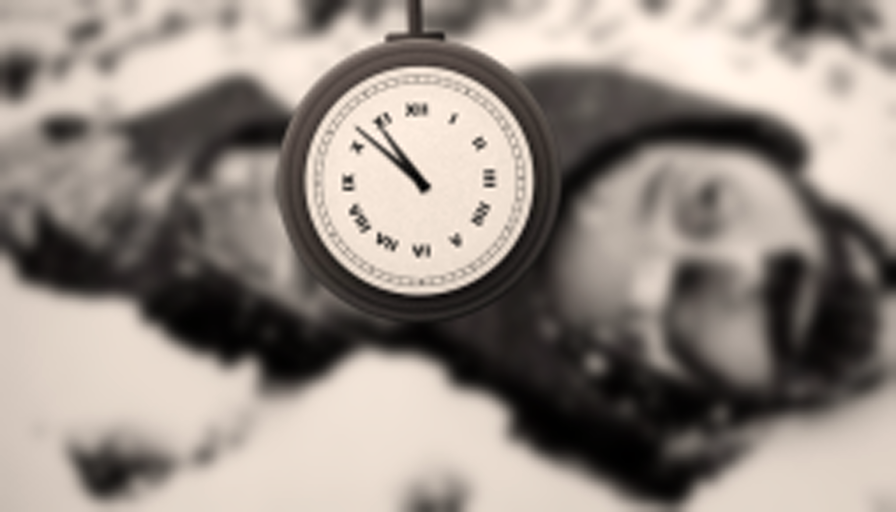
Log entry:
10h52
